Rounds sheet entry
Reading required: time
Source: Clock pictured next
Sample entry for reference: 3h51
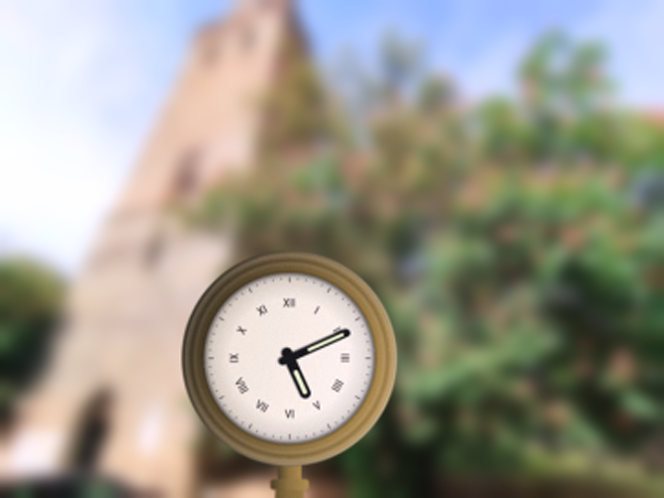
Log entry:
5h11
